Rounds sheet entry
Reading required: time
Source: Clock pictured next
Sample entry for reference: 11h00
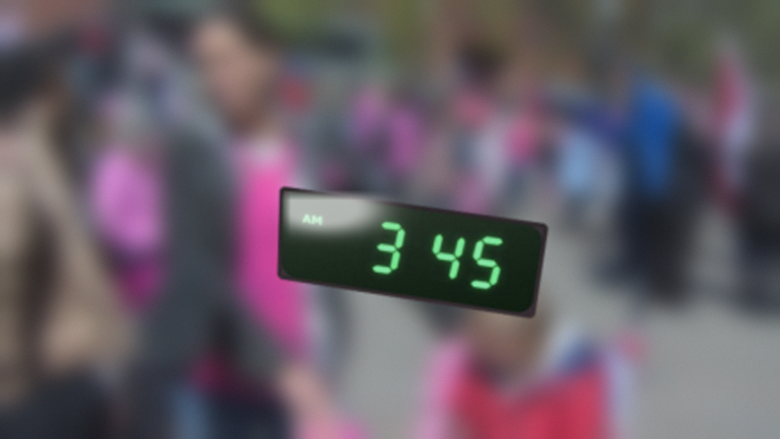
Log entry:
3h45
